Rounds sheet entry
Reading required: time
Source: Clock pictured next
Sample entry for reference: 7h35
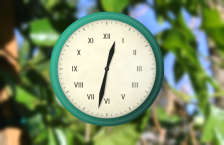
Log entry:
12h32
